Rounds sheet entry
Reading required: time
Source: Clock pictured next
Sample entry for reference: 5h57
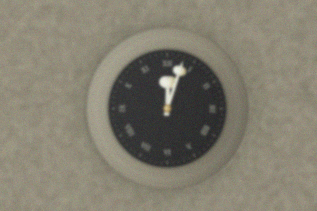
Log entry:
12h03
